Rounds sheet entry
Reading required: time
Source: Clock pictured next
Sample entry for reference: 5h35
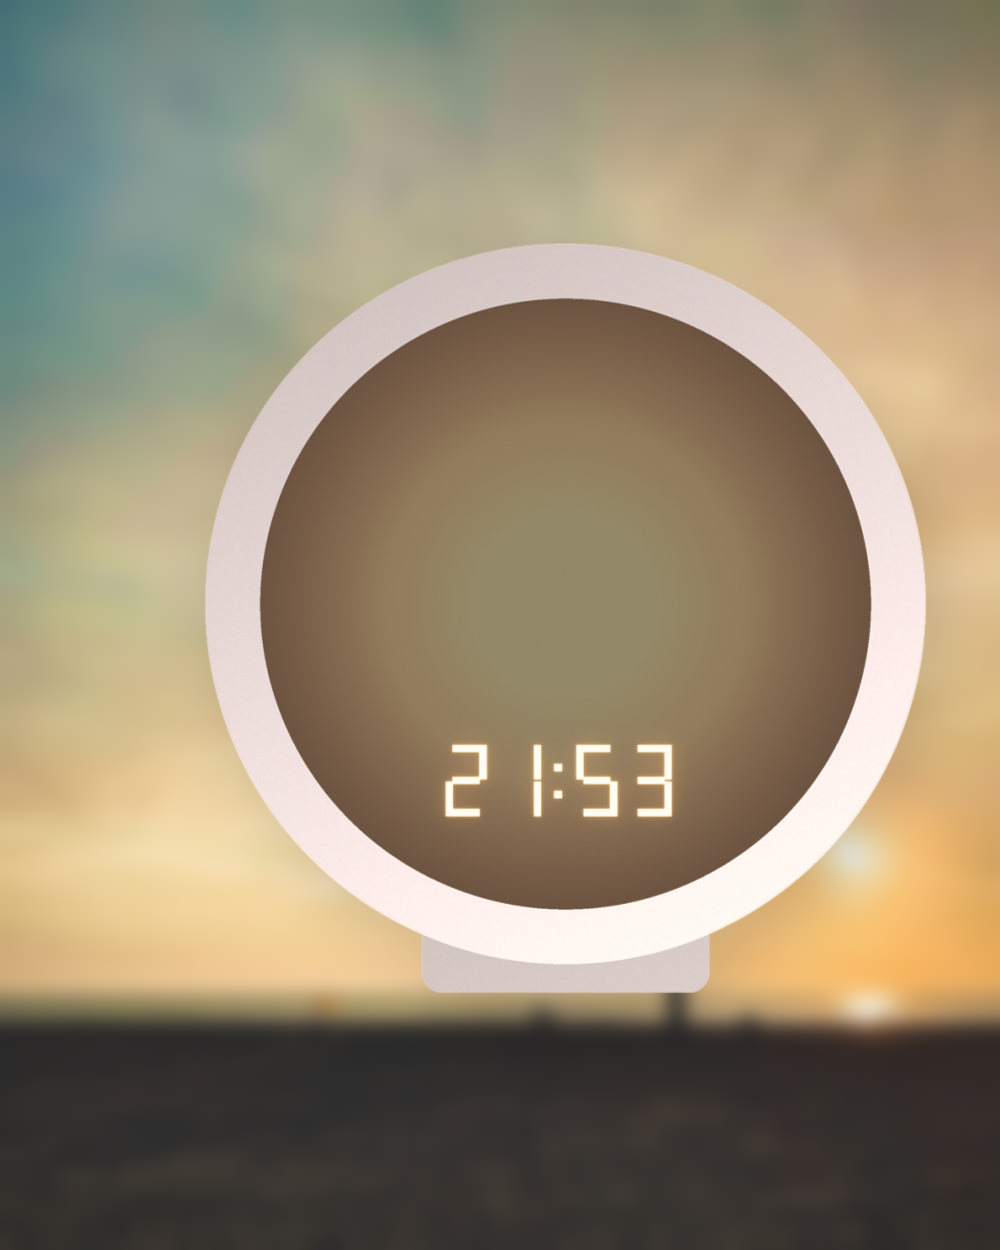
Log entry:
21h53
